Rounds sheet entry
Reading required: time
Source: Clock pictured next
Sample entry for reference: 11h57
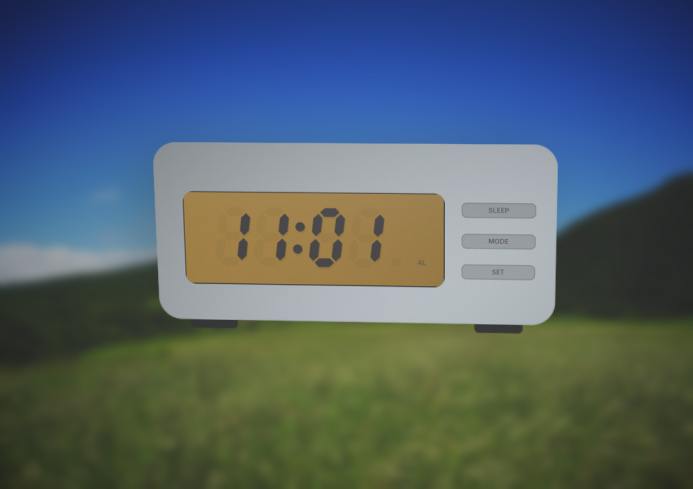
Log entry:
11h01
